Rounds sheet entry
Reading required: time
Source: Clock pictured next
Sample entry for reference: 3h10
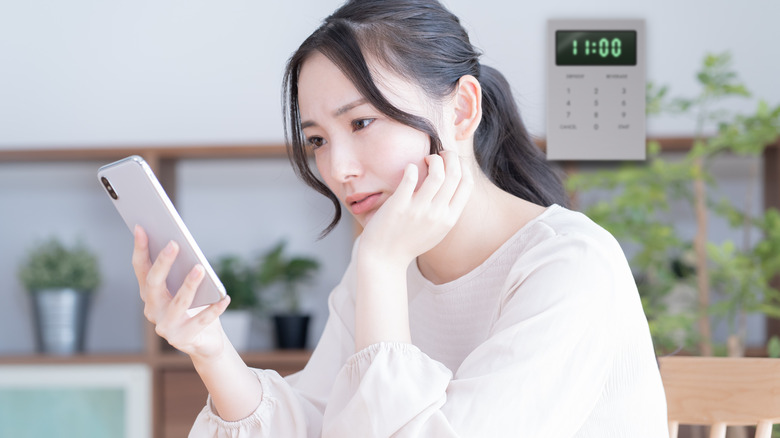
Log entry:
11h00
